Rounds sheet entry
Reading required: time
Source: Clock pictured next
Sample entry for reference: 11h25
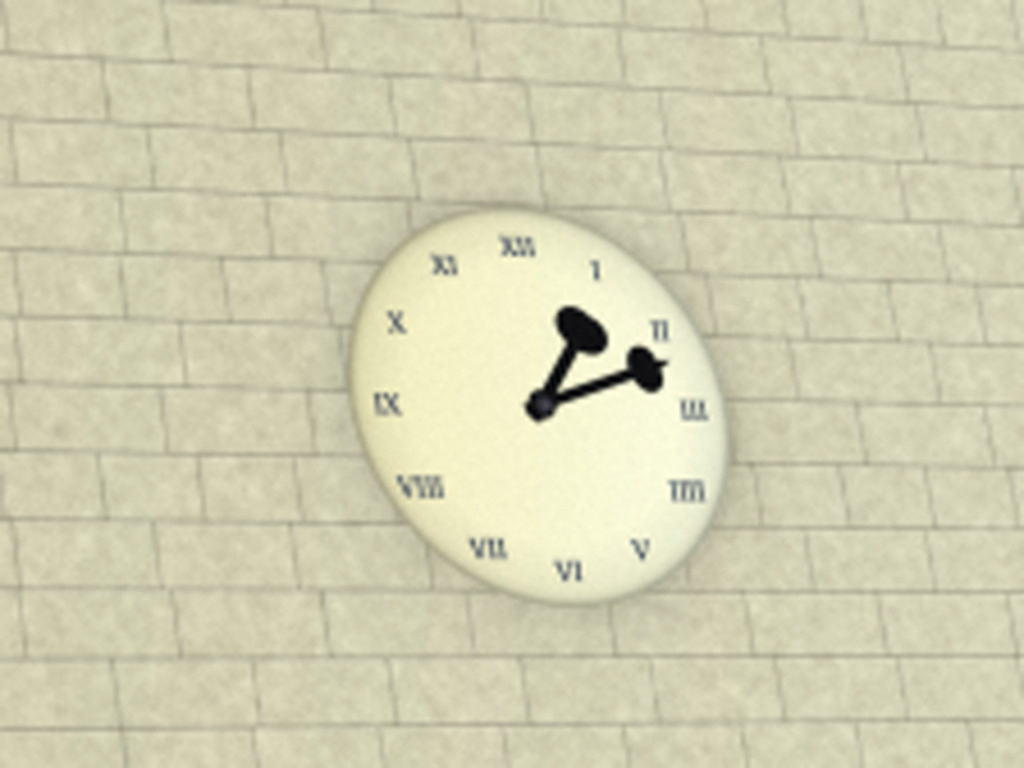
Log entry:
1h12
